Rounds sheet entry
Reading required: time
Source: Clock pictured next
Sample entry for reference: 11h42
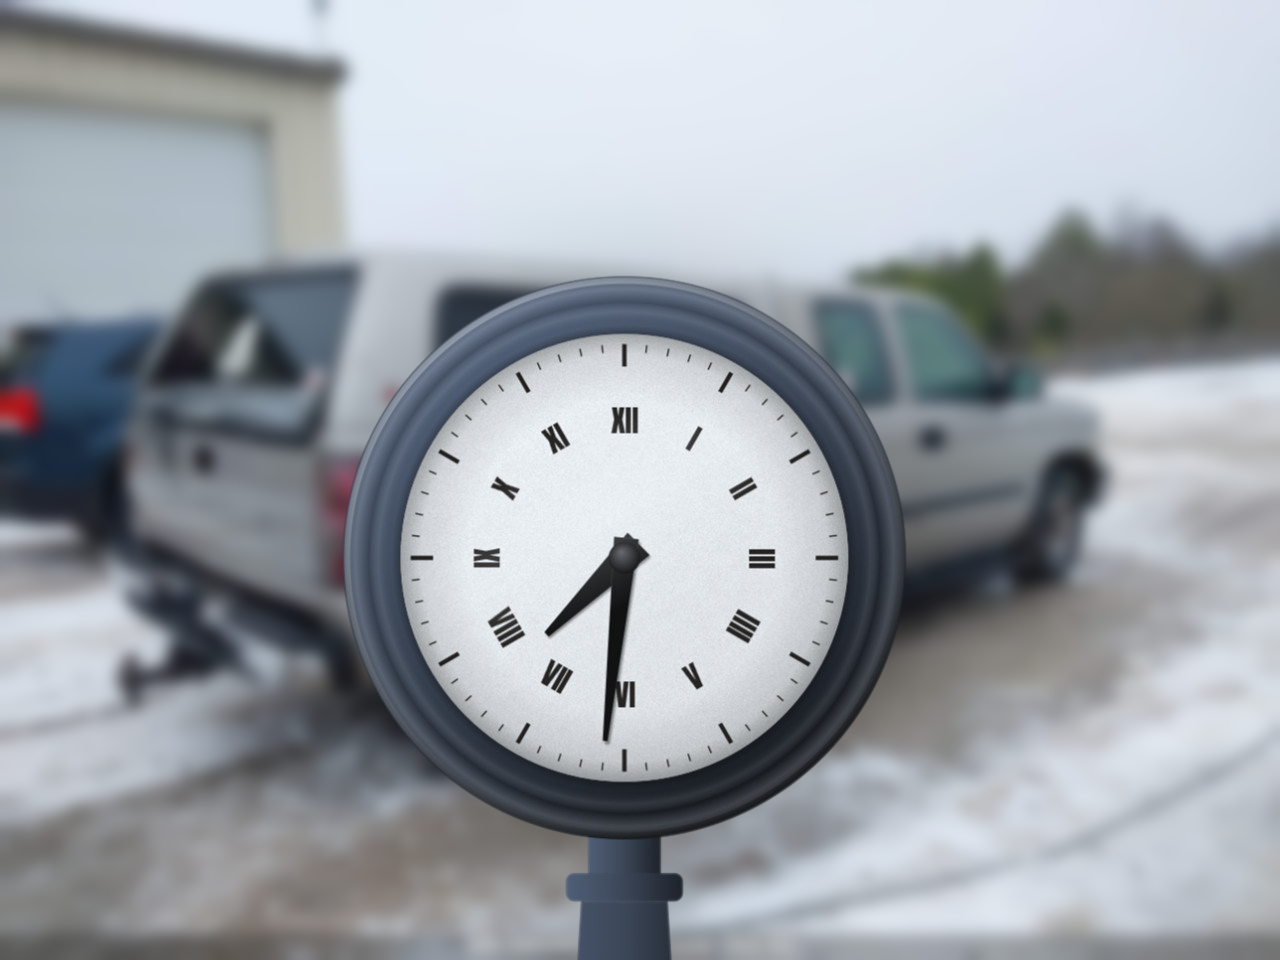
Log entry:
7h31
